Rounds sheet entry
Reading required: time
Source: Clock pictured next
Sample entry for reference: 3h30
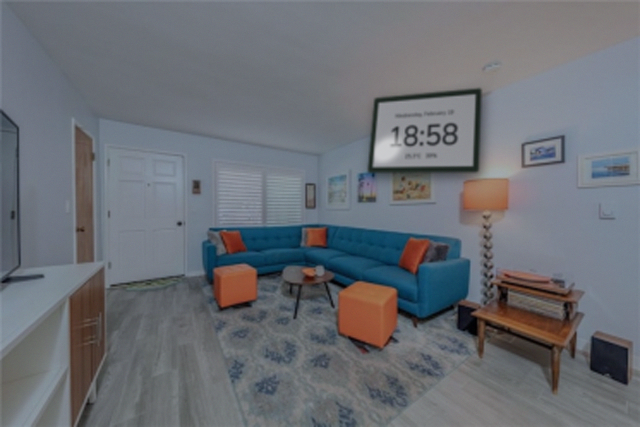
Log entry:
18h58
